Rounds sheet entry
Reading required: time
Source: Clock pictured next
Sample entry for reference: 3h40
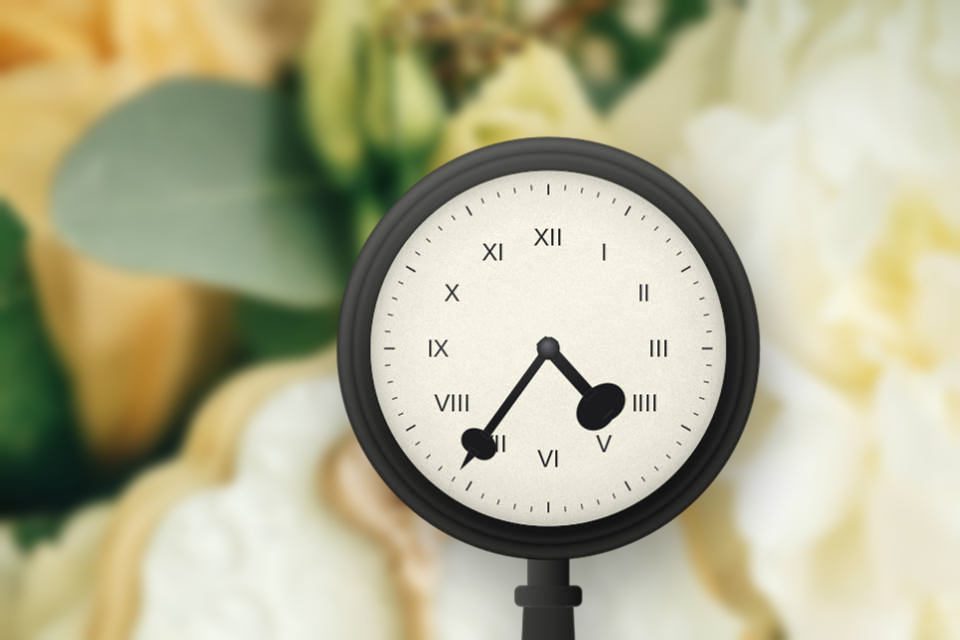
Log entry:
4h36
